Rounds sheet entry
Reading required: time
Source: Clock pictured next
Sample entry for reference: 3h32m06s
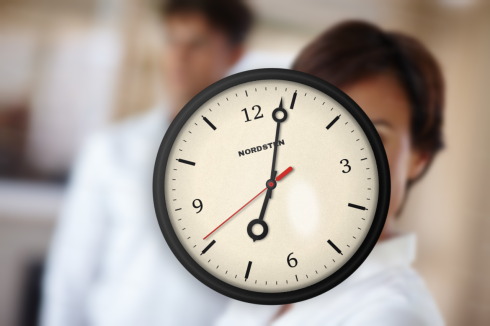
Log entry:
7h03m41s
